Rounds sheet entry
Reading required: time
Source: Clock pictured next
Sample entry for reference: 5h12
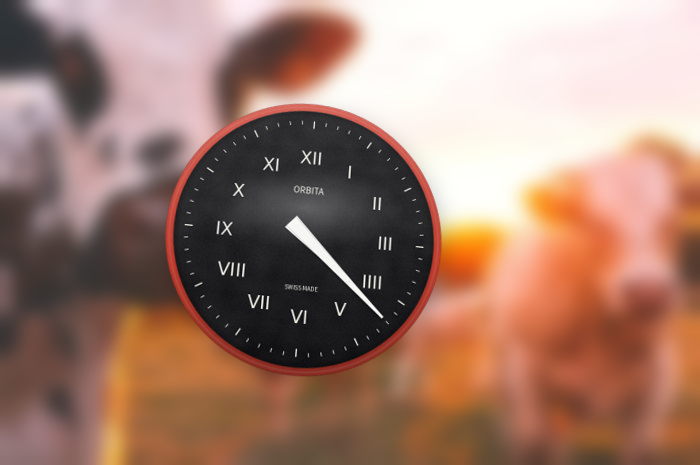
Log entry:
4h22
